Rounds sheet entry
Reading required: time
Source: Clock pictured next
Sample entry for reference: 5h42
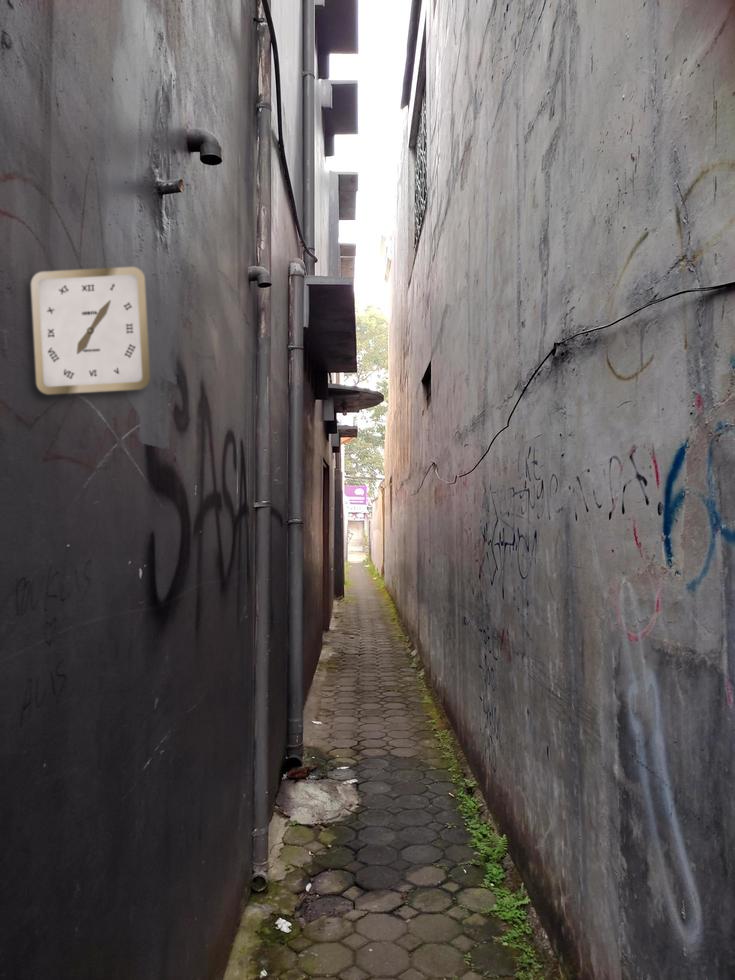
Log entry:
7h06
